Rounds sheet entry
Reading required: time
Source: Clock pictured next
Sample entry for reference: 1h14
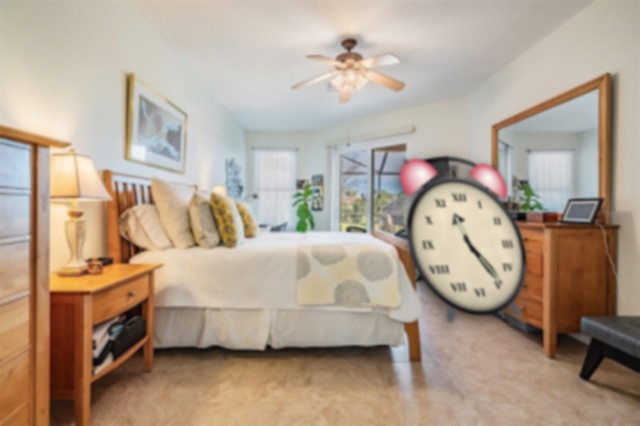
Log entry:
11h24
